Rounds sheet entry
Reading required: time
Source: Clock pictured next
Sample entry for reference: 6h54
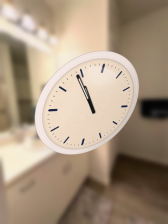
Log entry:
10h54
